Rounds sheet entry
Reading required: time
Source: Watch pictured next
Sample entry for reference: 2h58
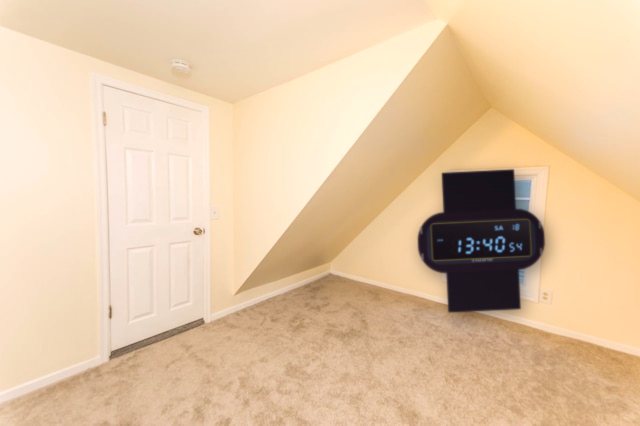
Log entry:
13h40
